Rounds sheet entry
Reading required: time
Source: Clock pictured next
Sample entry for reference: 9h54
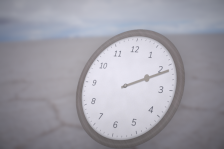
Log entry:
2h11
